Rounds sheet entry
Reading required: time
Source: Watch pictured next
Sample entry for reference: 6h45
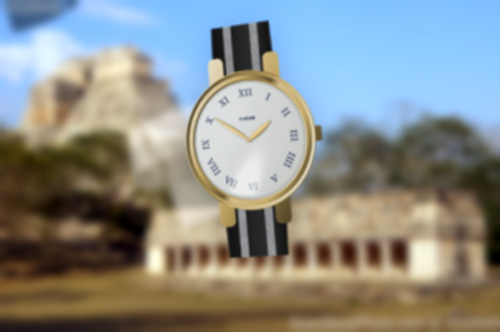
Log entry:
1h51
